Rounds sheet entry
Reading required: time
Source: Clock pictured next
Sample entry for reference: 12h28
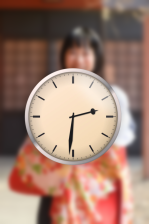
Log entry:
2h31
